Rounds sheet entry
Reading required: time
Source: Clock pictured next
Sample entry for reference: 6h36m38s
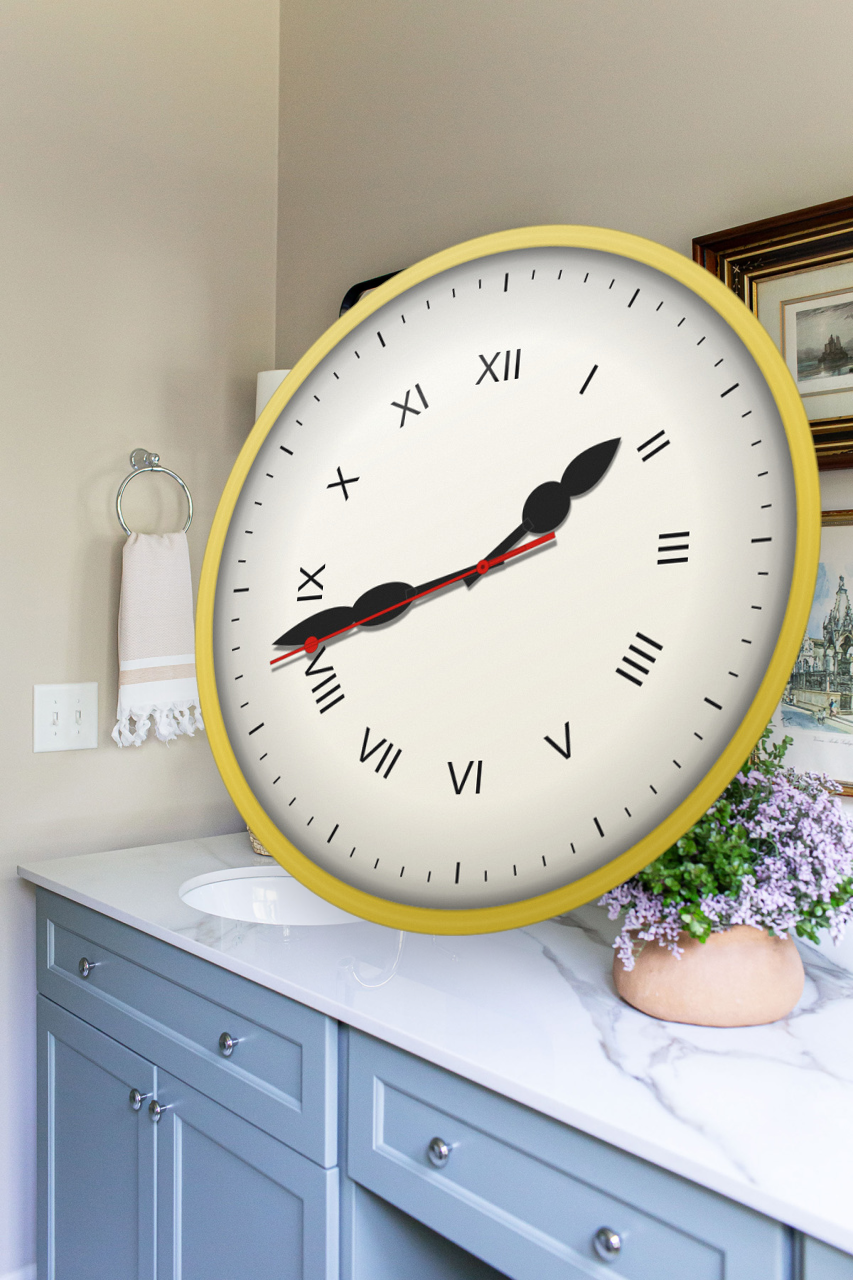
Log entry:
1h42m42s
